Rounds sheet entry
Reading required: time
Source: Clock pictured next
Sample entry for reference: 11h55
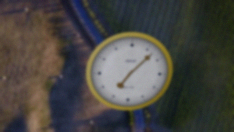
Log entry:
7h07
